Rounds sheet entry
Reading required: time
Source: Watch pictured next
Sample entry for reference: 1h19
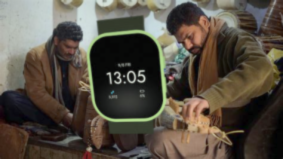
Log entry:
13h05
